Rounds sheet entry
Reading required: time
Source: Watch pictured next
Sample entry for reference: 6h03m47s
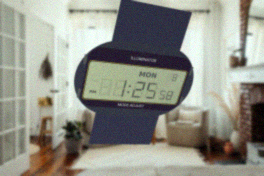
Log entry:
1h25m58s
